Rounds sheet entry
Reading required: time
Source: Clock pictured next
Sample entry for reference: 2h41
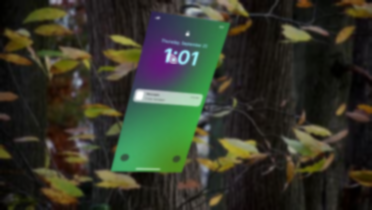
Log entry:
1h01
